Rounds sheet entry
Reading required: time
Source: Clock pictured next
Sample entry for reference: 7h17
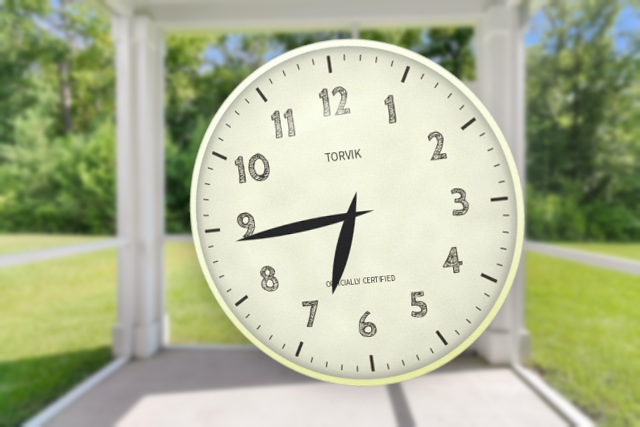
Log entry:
6h44
